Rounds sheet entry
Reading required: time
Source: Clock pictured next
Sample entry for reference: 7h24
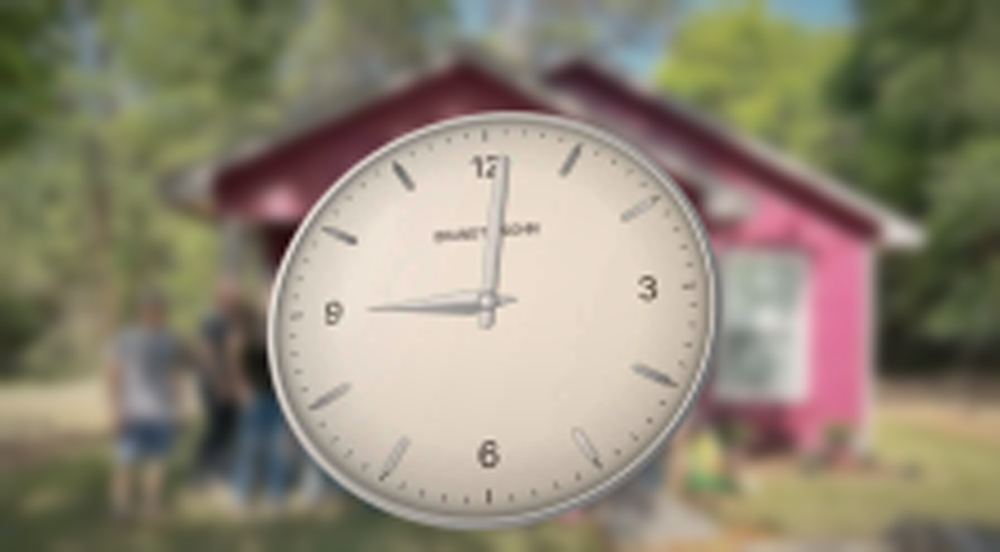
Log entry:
9h01
